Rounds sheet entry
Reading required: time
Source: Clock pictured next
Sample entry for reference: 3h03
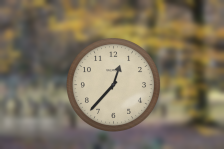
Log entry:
12h37
